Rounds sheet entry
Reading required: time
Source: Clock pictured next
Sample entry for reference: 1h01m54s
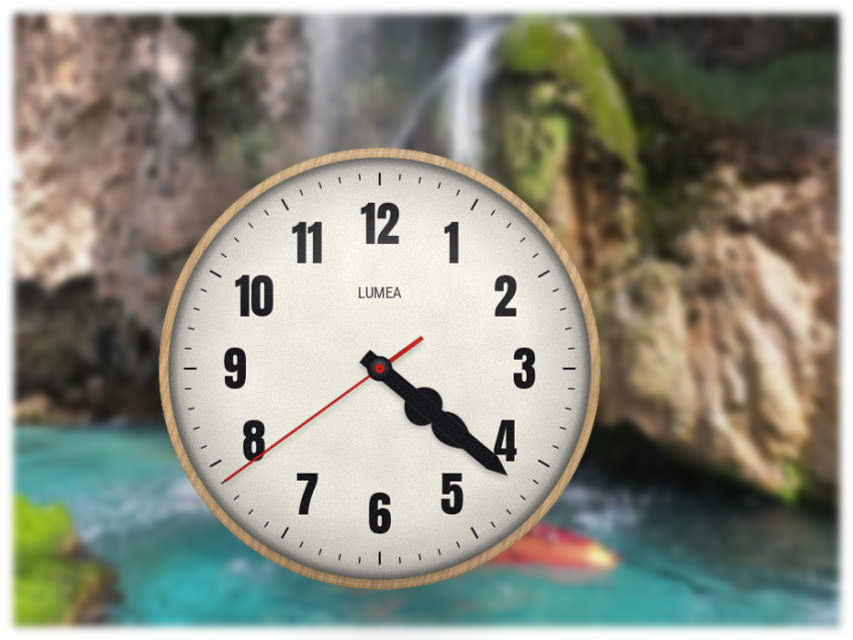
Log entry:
4h21m39s
